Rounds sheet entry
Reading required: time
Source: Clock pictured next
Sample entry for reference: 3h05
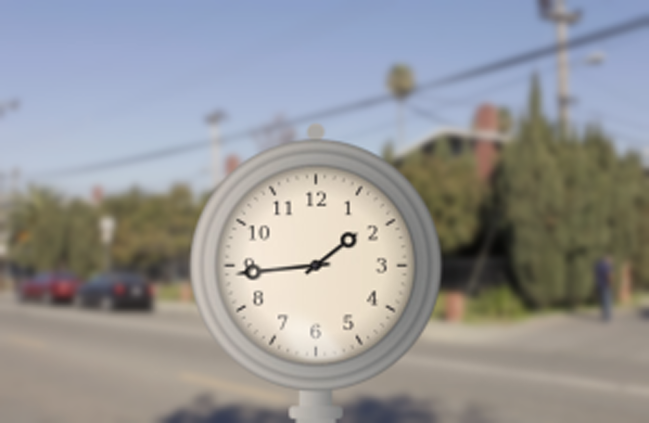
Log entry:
1h44
